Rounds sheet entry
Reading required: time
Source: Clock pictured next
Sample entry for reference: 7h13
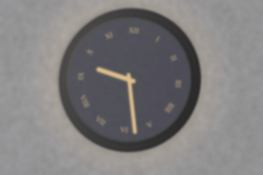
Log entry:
9h28
